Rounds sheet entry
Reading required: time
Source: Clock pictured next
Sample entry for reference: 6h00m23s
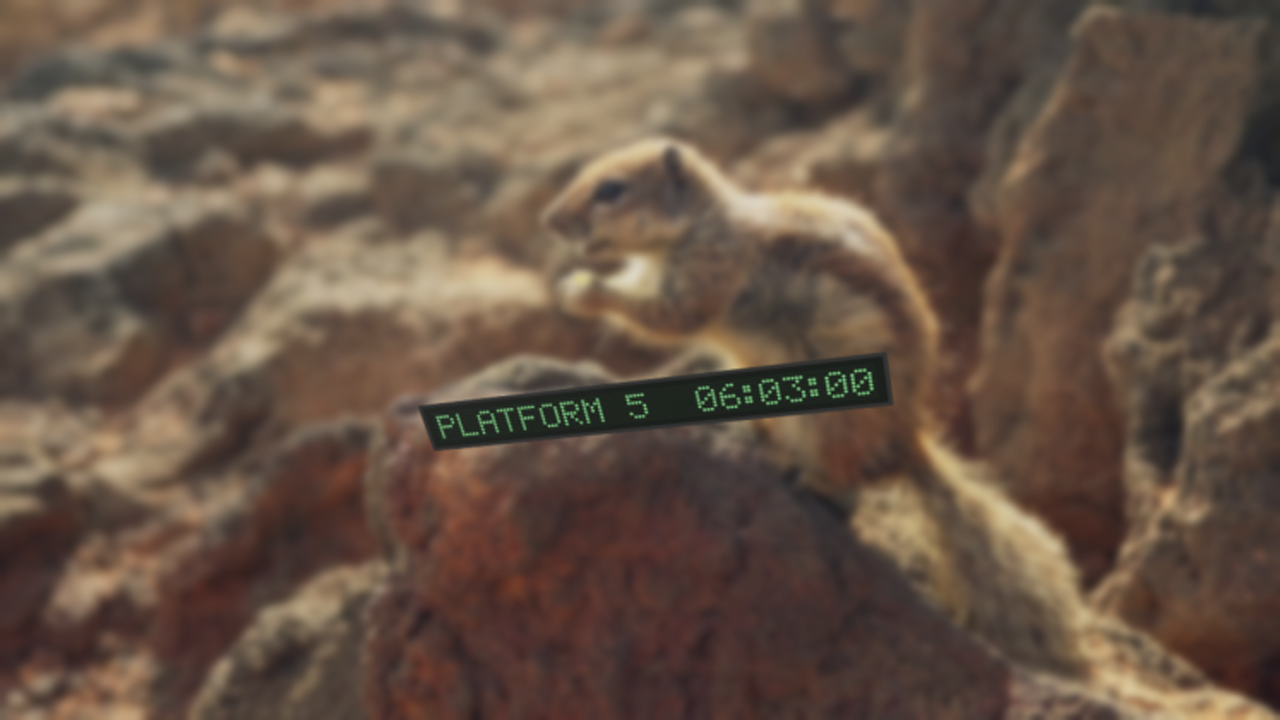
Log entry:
6h03m00s
